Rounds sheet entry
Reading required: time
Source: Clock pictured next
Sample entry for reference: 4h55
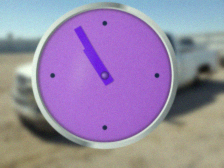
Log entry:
10h55
